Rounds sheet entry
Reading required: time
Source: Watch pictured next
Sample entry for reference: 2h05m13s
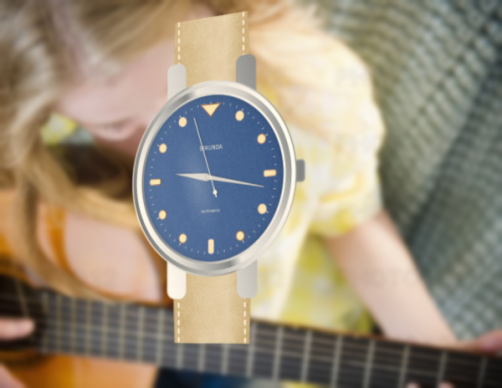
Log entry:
9h16m57s
